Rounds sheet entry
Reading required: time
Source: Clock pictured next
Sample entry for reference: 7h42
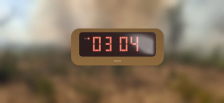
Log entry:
3h04
